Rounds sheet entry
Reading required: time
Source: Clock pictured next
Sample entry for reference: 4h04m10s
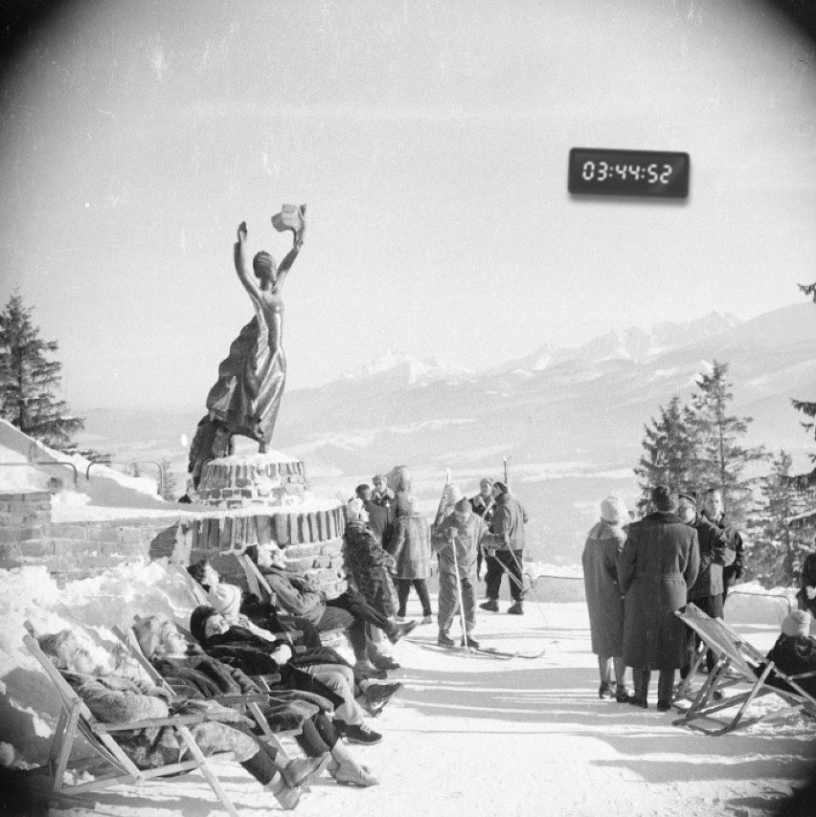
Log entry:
3h44m52s
